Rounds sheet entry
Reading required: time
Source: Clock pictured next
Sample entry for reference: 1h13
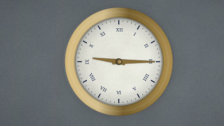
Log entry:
9h15
